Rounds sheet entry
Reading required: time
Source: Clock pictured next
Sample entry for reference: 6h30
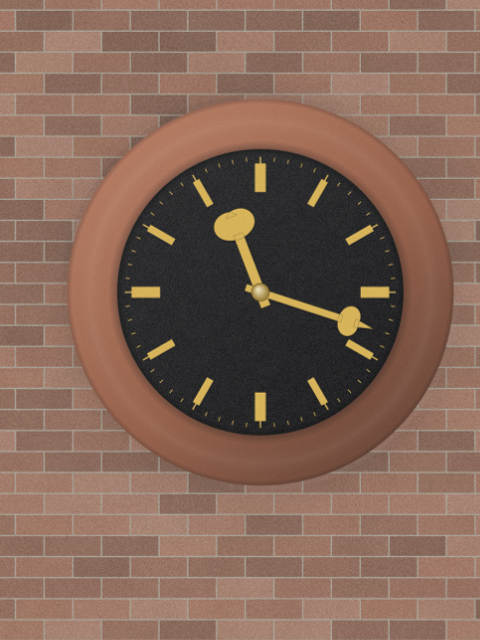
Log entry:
11h18
